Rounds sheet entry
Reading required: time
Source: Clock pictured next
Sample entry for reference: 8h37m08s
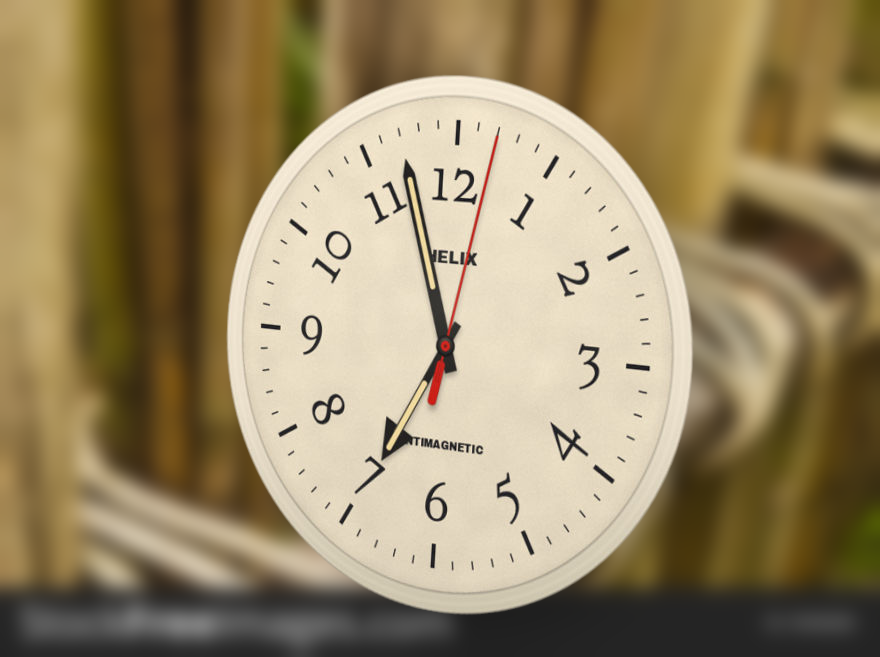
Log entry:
6h57m02s
